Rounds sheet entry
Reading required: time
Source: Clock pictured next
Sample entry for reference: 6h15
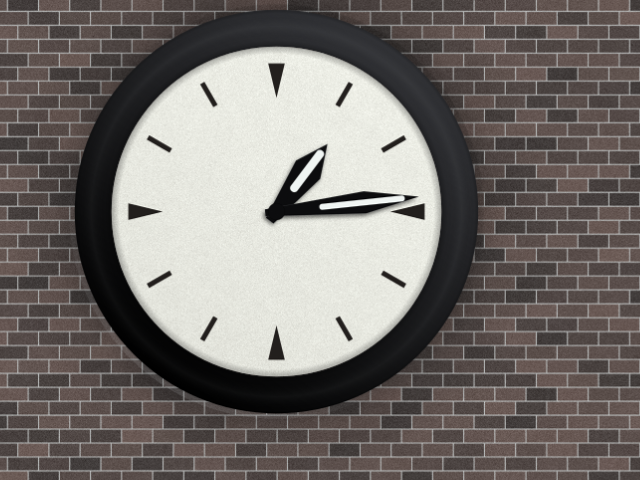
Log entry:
1h14
